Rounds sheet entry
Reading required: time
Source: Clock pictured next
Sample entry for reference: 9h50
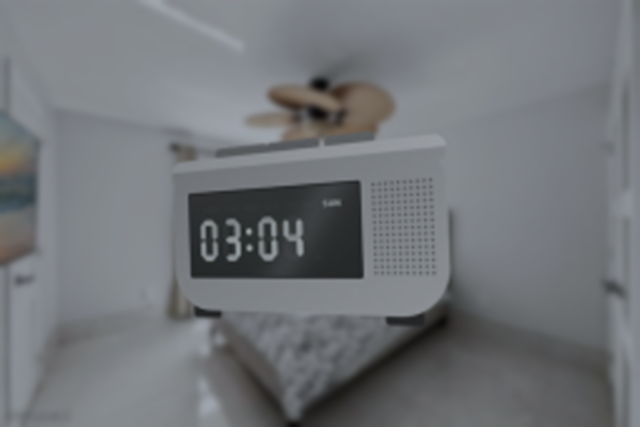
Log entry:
3h04
